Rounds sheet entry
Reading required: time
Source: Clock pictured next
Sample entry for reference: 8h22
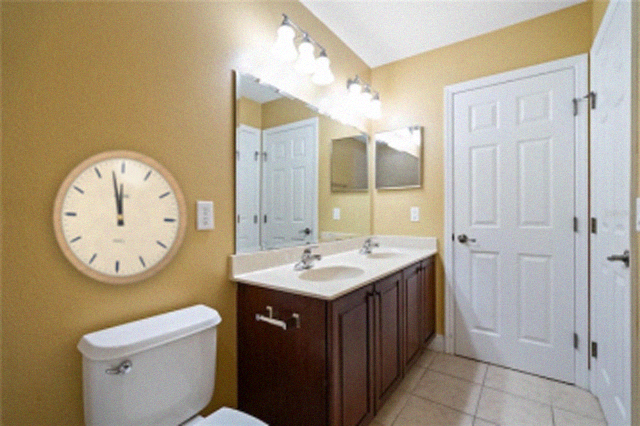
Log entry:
11h58
